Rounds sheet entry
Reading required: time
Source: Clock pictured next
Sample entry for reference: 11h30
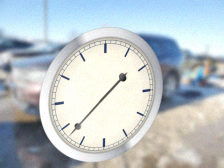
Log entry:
1h38
